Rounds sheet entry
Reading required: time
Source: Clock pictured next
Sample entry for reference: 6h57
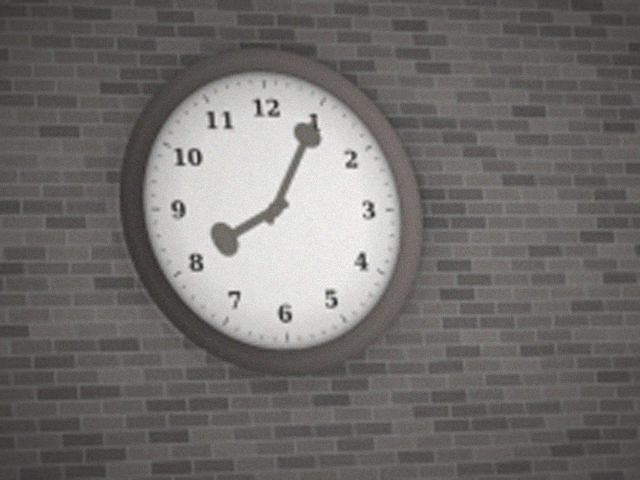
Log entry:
8h05
